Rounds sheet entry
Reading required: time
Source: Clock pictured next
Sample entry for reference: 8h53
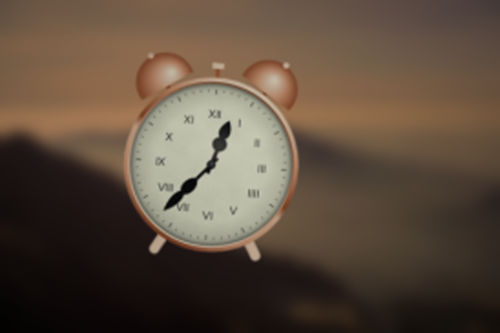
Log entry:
12h37
